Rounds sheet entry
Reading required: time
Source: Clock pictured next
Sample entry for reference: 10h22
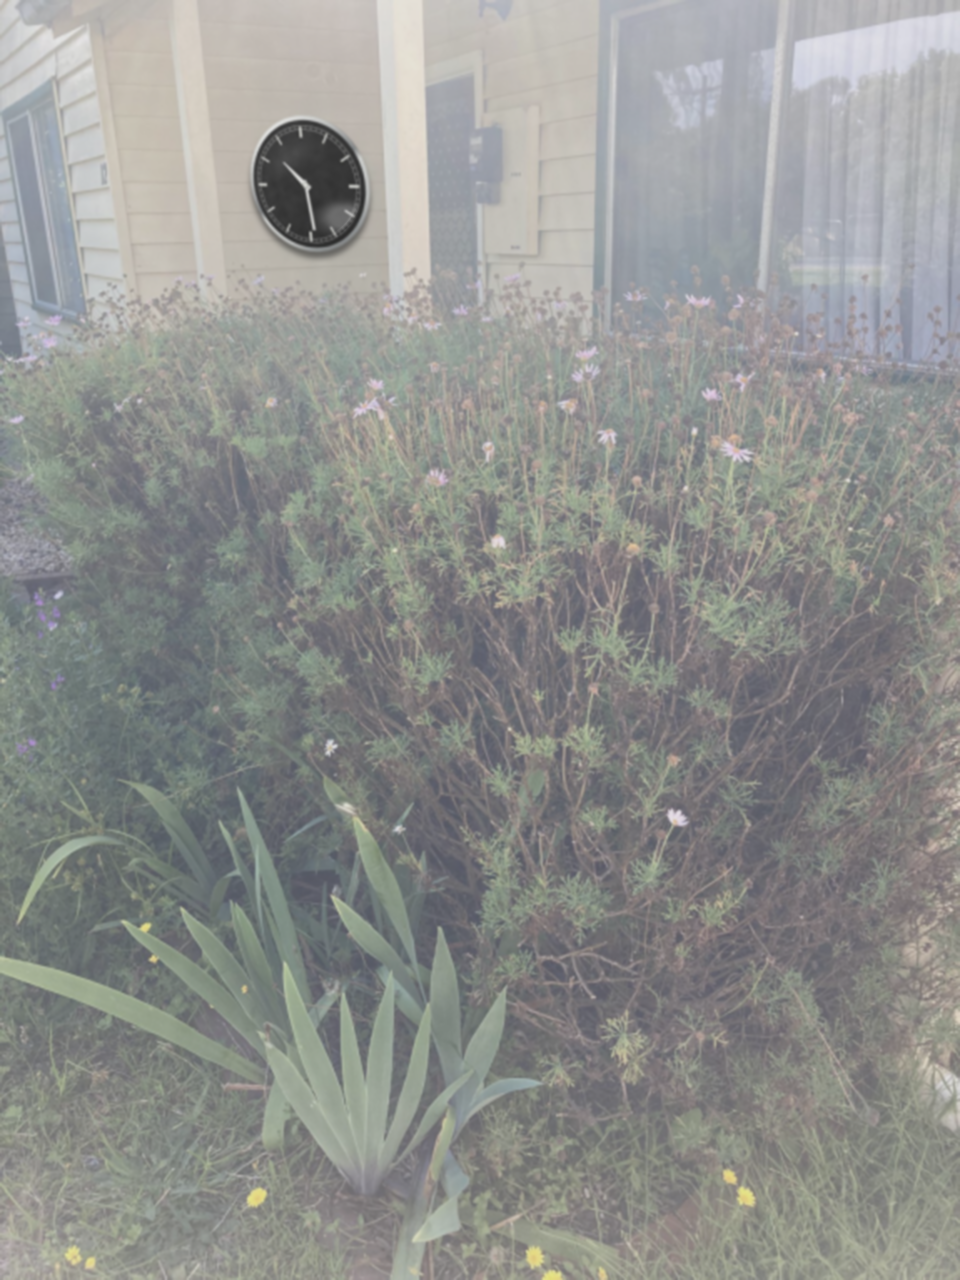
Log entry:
10h29
